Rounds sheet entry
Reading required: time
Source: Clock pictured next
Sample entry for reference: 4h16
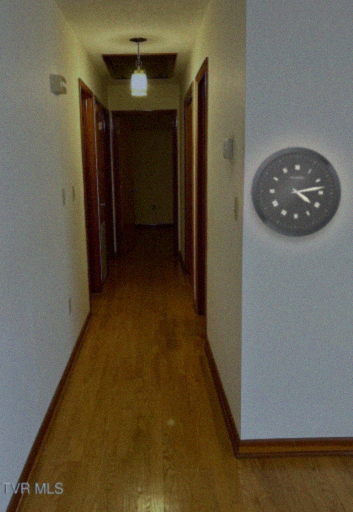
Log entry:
4h13
